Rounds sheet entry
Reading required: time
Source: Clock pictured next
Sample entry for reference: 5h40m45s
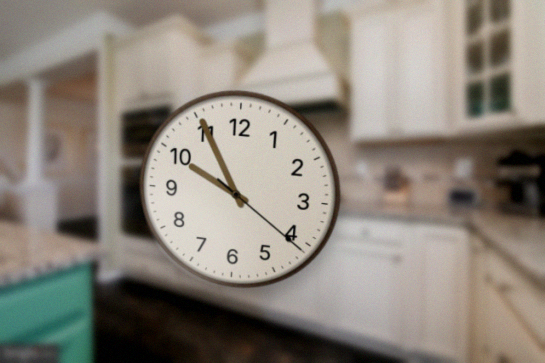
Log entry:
9h55m21s
